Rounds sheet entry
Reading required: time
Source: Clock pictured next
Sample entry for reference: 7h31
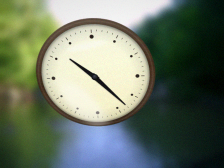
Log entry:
10h23
